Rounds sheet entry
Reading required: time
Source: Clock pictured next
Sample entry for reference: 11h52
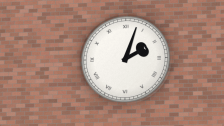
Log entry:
2h03
